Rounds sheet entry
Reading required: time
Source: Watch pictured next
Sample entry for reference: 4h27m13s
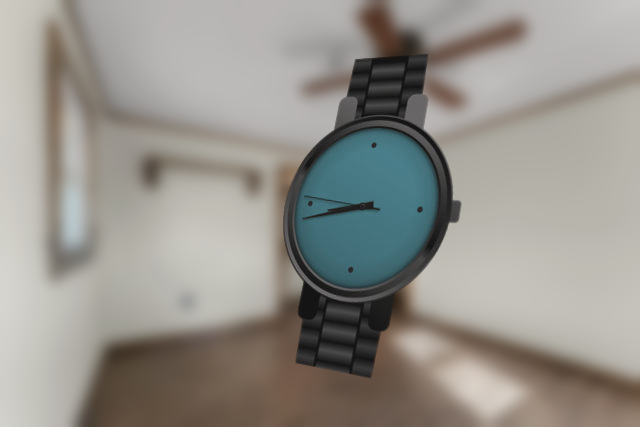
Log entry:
8h42m46s
